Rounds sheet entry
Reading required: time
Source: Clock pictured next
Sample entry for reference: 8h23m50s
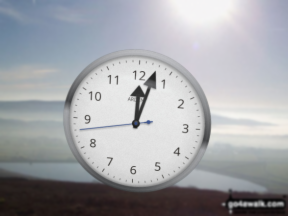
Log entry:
12h02m43s
